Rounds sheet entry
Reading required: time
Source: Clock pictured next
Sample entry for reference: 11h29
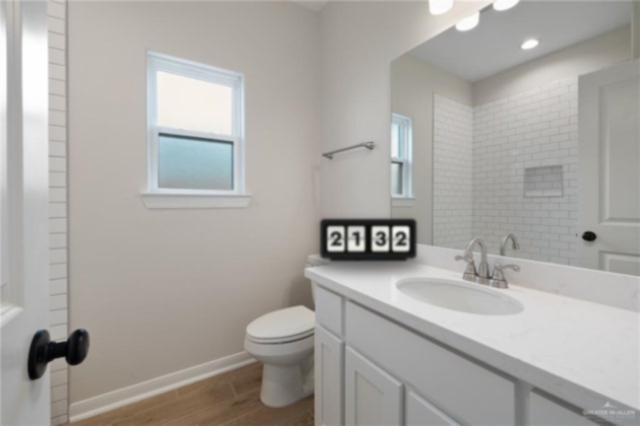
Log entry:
21h32
